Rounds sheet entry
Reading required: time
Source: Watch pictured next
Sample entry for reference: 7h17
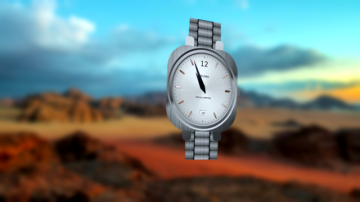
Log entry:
10h56
